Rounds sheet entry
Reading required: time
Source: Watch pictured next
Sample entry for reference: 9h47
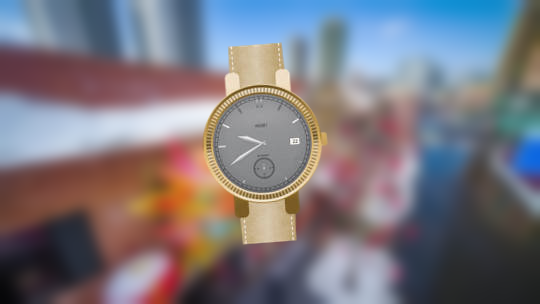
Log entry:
9h40
